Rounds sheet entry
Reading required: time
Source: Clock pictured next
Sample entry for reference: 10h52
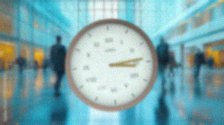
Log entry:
3h14
